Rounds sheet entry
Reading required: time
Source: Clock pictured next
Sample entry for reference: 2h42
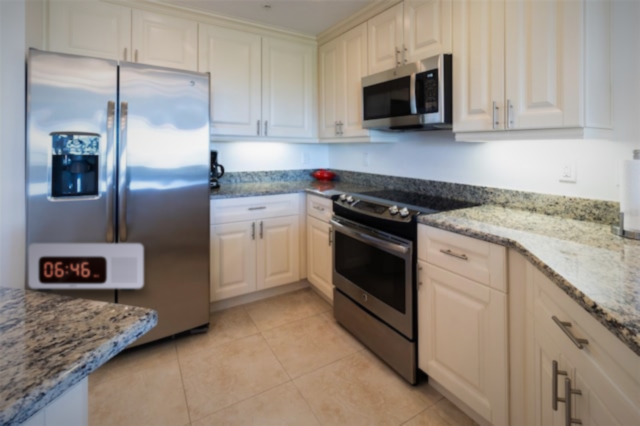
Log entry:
6h46
